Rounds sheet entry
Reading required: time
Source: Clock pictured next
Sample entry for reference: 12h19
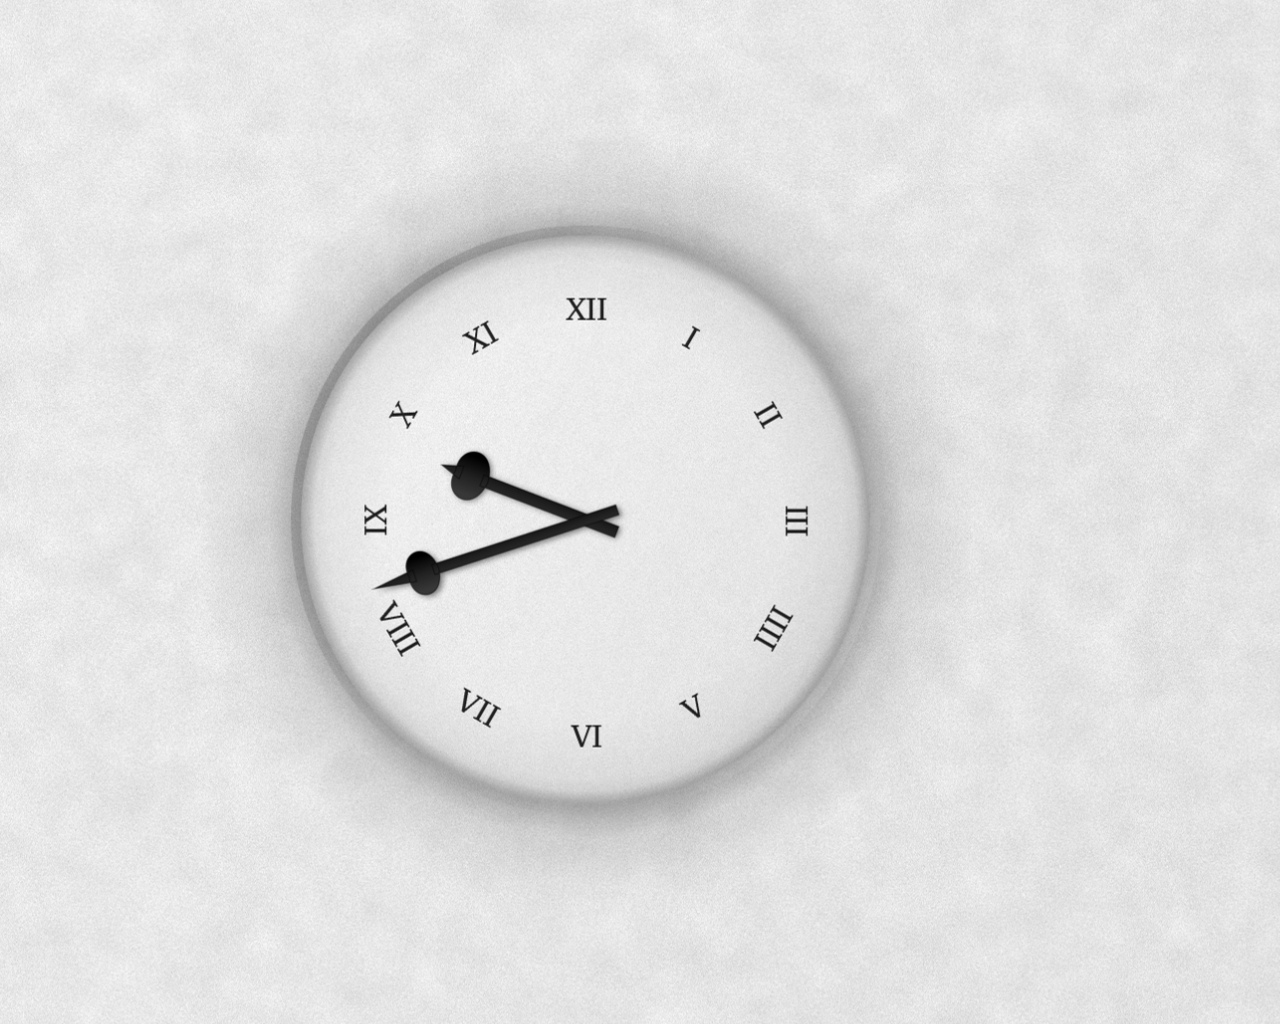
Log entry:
9h42
